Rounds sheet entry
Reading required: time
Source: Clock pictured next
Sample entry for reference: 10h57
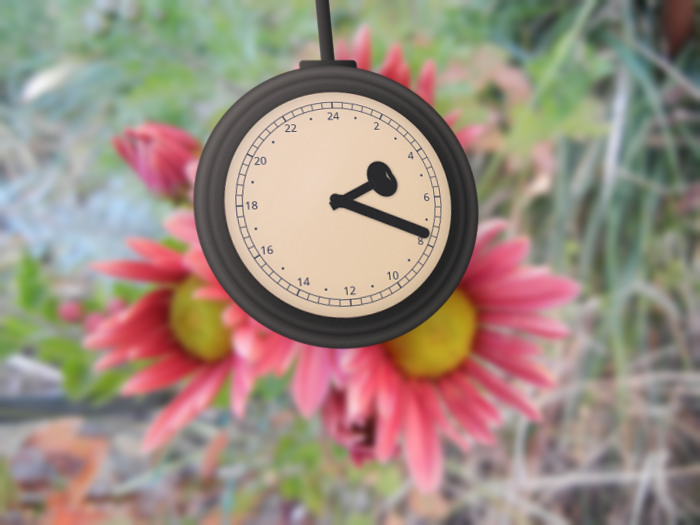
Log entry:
4h19
